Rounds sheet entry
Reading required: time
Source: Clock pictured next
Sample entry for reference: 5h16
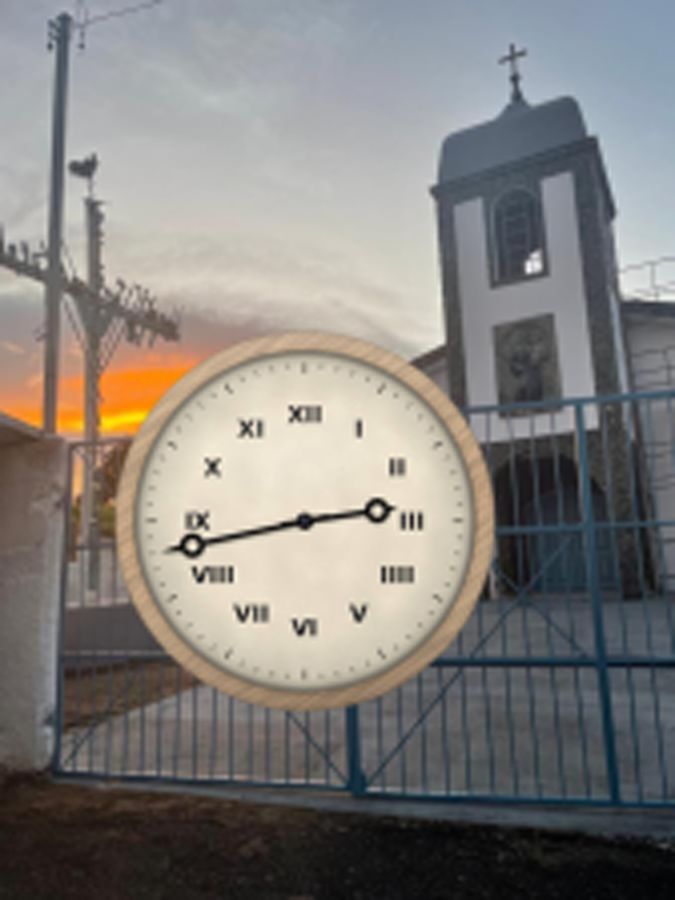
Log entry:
2h43
